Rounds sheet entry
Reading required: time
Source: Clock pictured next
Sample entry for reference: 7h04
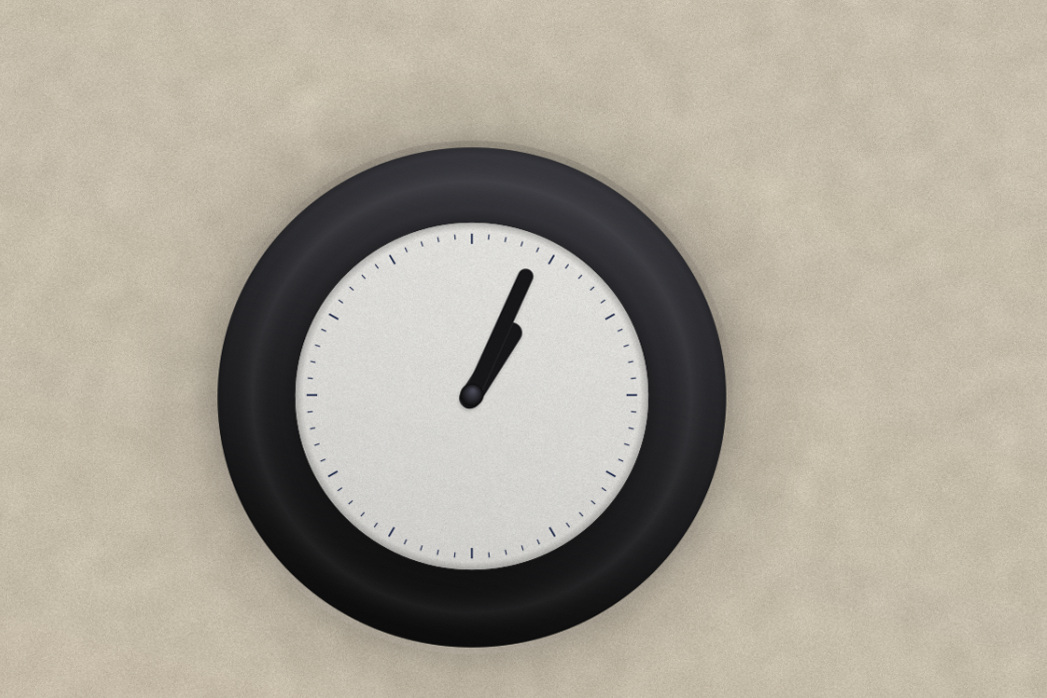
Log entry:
1h04
